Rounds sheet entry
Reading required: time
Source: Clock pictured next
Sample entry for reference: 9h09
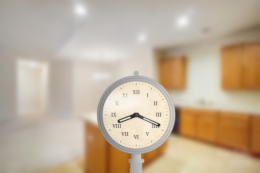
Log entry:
8h19
